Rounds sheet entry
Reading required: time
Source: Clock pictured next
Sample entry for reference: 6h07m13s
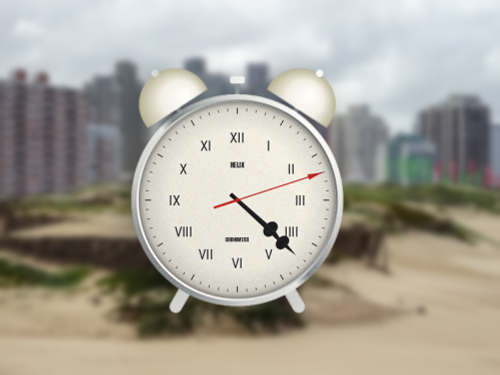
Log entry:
4h22m12s
